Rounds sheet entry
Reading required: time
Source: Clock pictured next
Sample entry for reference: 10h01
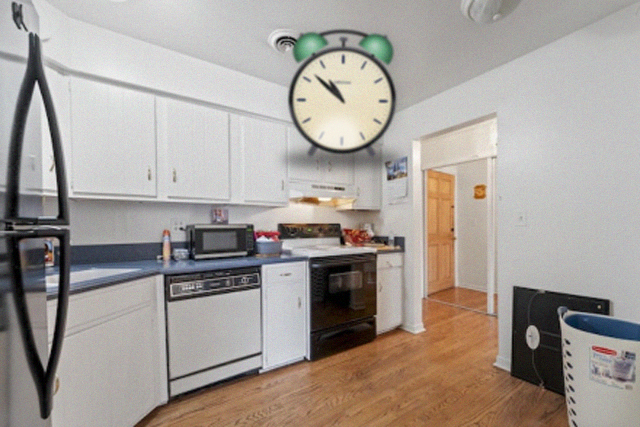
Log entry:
10h52
